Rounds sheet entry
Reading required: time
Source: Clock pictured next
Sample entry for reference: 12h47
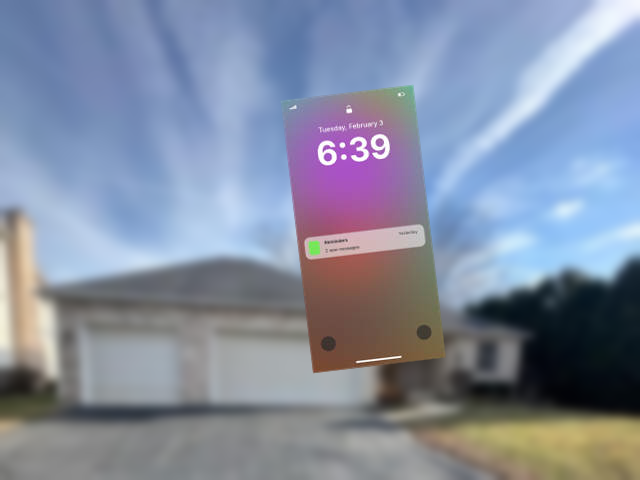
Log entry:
6h39
